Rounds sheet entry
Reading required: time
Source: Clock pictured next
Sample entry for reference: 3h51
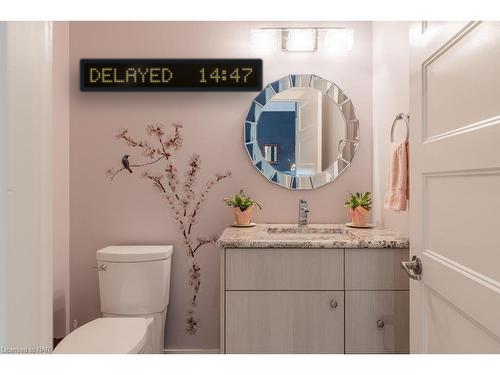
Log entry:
14h47
